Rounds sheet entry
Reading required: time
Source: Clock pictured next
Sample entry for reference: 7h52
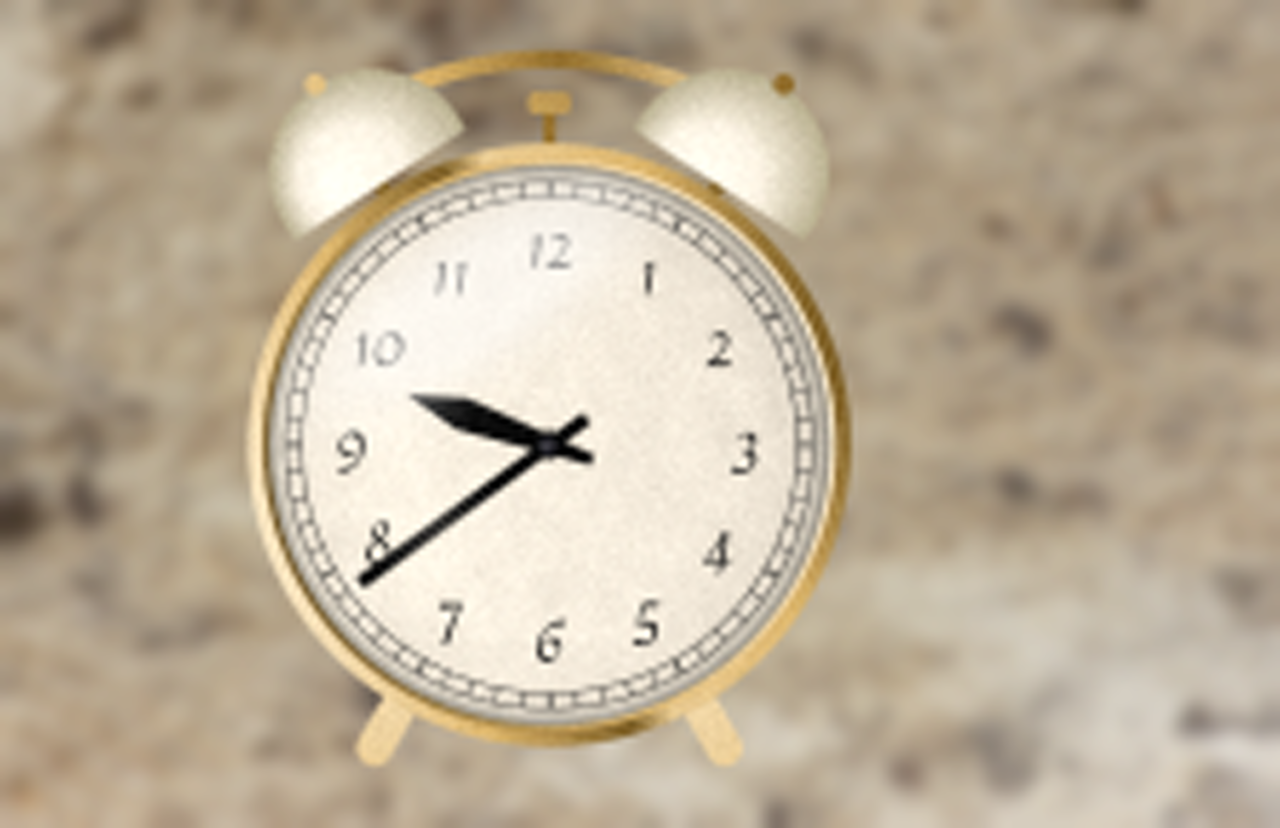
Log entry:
9h39
